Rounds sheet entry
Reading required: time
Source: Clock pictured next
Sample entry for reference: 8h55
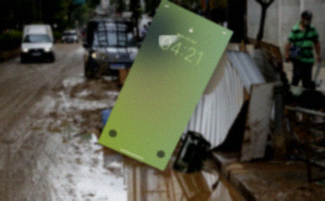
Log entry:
4h21
